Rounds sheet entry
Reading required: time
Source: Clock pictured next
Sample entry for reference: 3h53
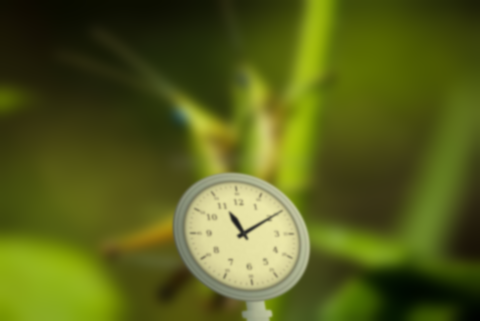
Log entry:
11h10
